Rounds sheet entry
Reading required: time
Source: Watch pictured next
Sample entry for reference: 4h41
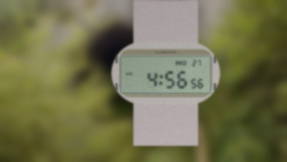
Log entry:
4h56
